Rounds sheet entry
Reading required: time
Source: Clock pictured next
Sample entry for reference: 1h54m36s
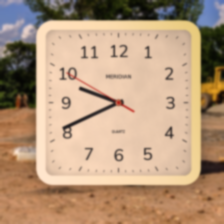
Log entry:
9h40m50s
